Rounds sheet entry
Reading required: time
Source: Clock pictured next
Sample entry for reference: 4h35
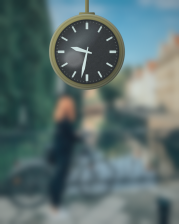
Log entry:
9h32
